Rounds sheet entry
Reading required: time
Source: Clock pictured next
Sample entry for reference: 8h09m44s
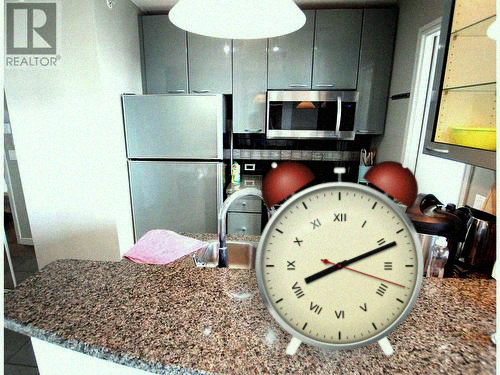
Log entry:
8h11m18s
